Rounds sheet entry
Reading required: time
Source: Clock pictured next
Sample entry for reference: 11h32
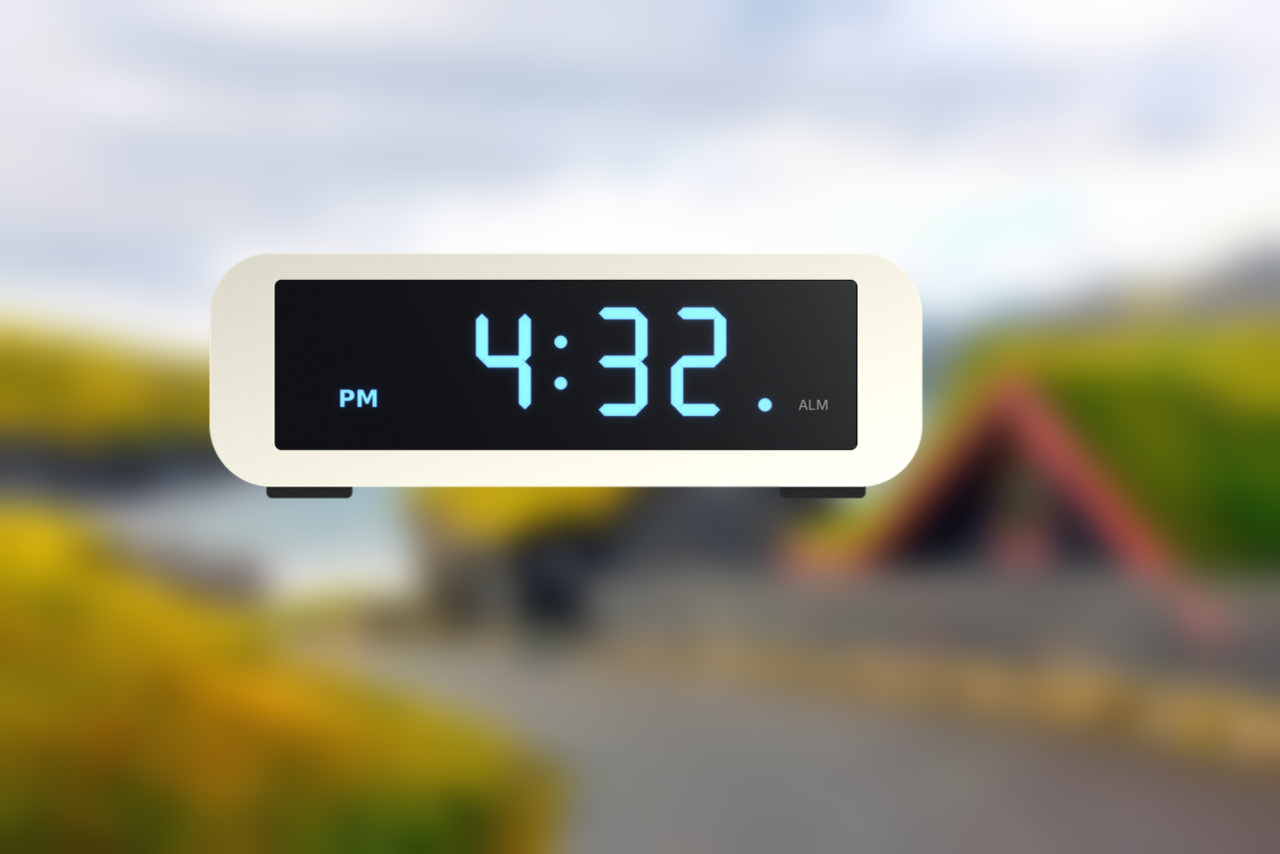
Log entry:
4h32
